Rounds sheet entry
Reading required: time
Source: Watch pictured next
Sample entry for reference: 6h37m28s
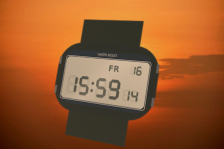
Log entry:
15h59m14s
